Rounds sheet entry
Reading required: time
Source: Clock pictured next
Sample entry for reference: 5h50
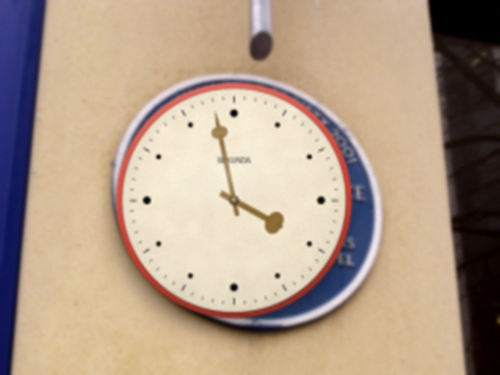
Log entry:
3h58
